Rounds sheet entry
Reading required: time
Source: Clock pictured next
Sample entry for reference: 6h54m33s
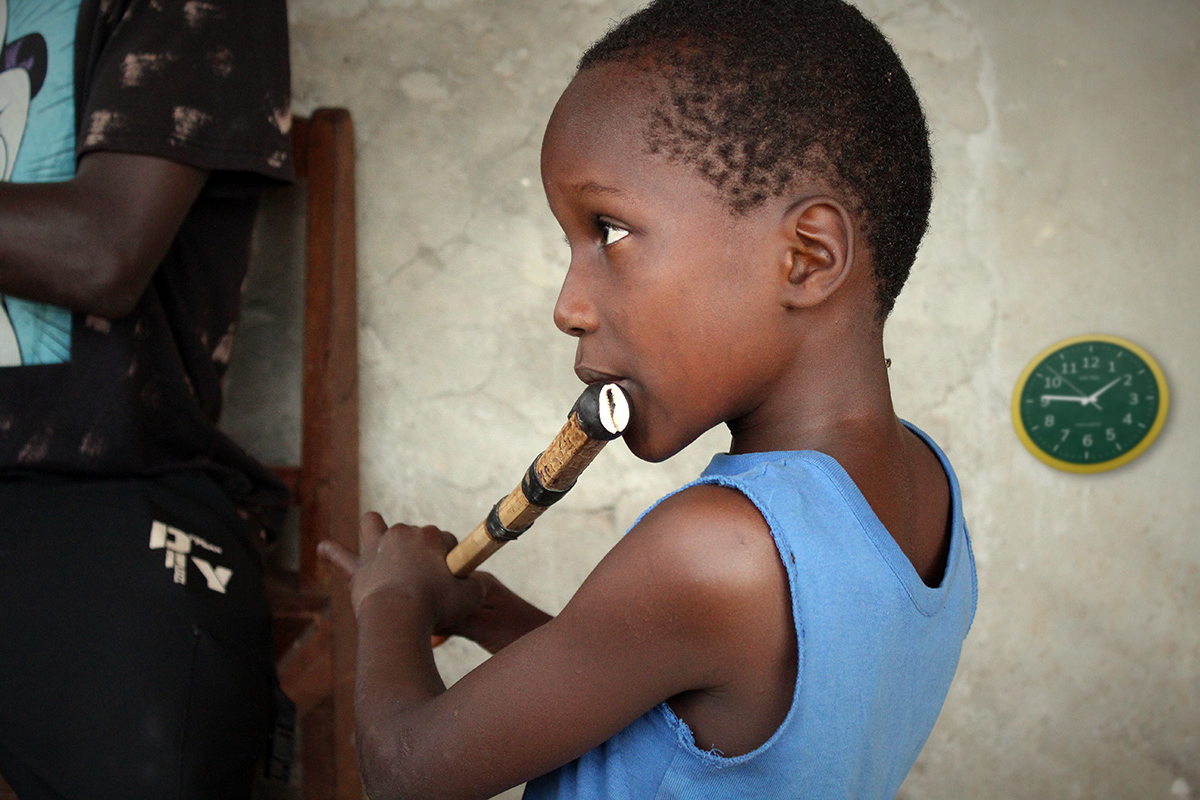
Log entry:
1h45m52s
